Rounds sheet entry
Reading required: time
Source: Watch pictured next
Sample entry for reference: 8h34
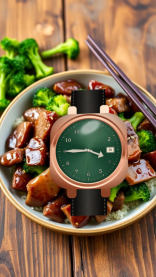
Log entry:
3h45
